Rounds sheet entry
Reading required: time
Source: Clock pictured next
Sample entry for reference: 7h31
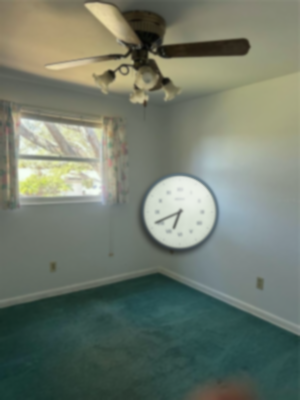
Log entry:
6h41
